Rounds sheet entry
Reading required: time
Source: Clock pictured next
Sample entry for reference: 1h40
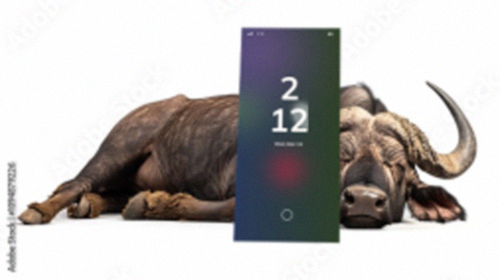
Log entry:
2h12
